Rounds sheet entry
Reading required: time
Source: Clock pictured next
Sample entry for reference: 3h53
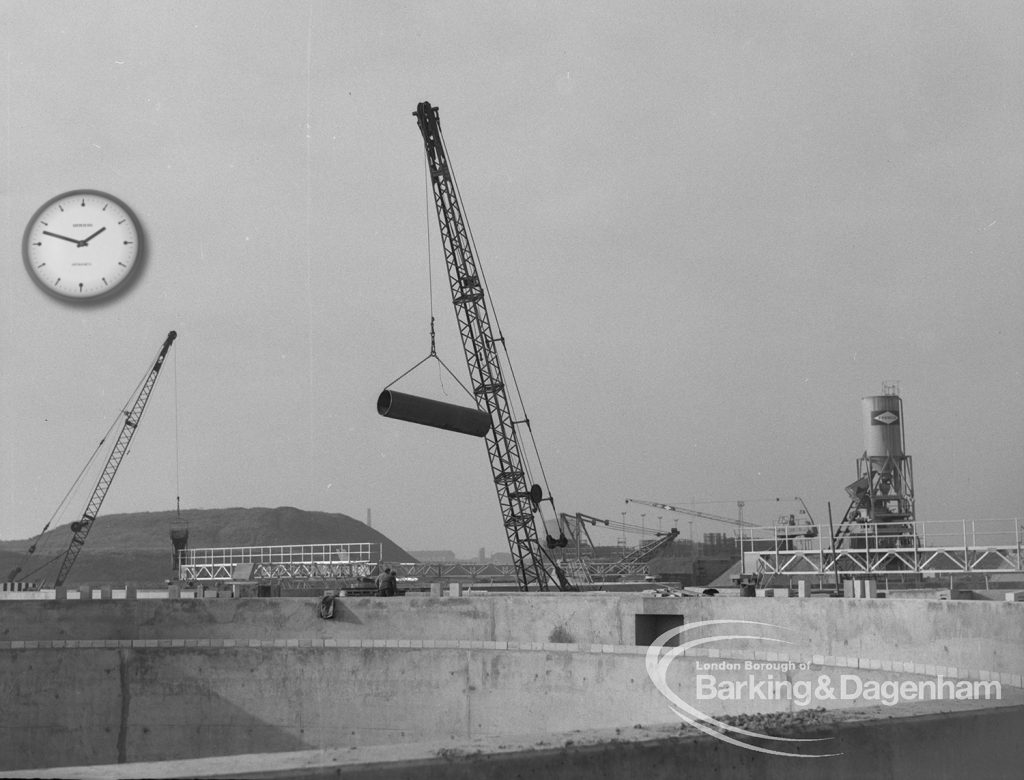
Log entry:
1h48
